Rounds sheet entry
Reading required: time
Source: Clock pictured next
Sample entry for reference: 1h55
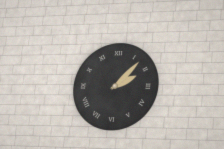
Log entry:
2h07
